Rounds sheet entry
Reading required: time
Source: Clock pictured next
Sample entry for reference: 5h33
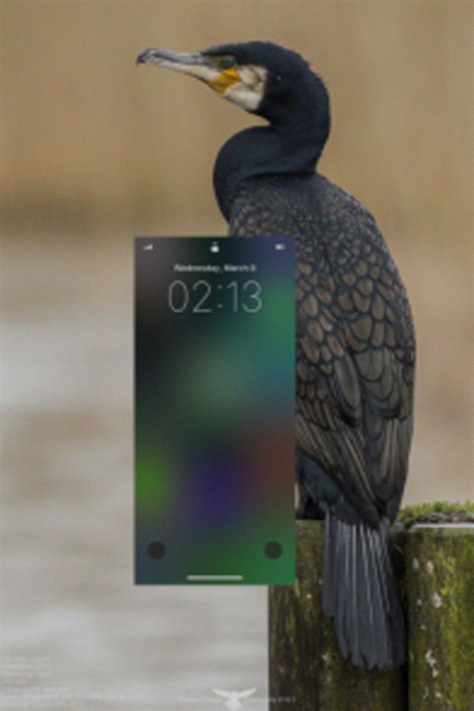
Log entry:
2h13
